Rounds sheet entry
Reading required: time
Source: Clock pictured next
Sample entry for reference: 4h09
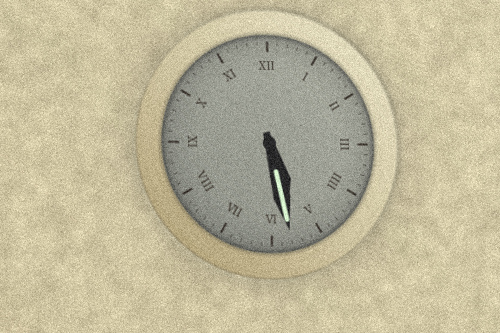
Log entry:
5h28
